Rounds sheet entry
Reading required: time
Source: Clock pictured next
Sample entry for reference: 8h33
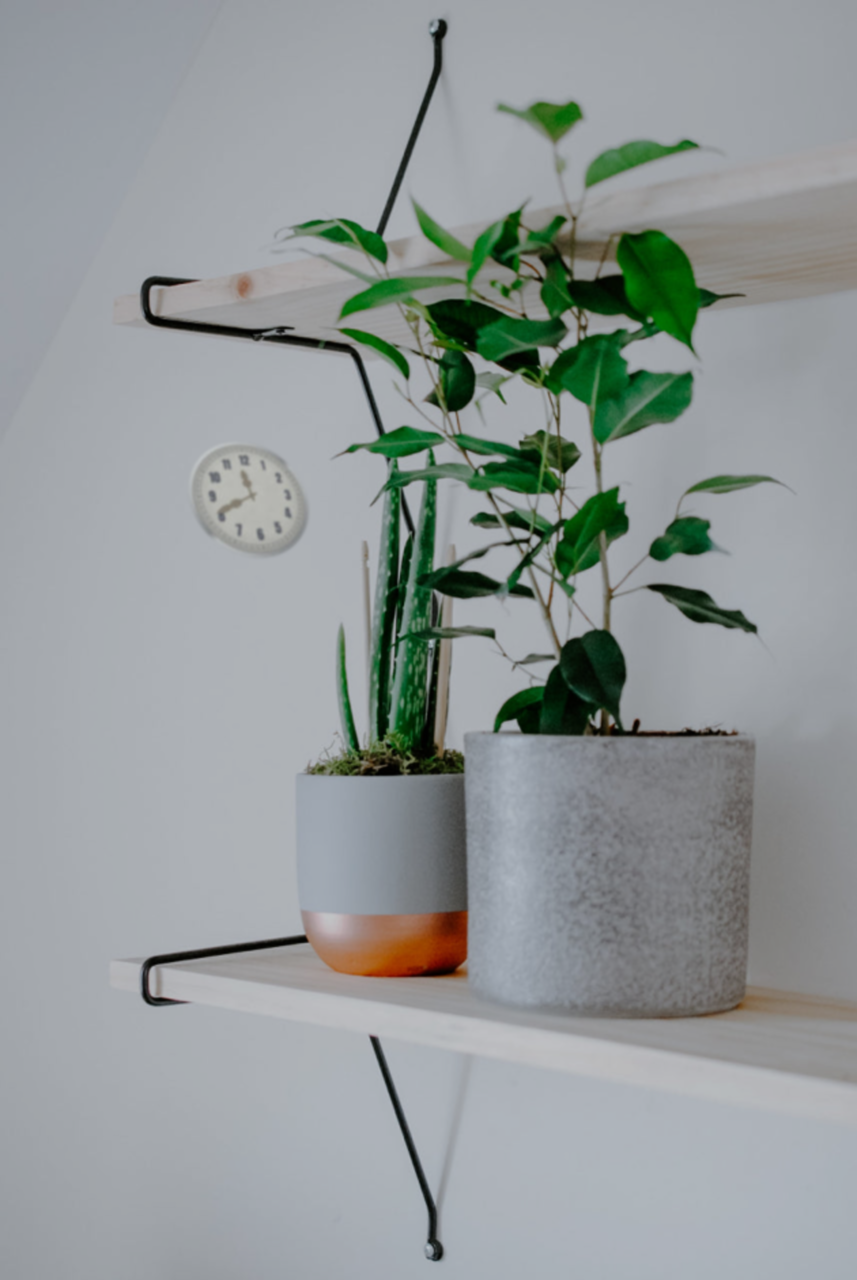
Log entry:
11h41
